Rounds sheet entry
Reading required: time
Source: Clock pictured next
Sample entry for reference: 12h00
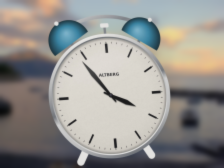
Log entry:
3h54
